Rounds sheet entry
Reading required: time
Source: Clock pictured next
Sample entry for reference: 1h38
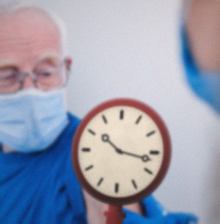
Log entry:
10h17
